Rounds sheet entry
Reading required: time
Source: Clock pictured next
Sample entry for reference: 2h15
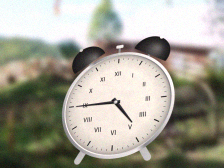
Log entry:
4h45
